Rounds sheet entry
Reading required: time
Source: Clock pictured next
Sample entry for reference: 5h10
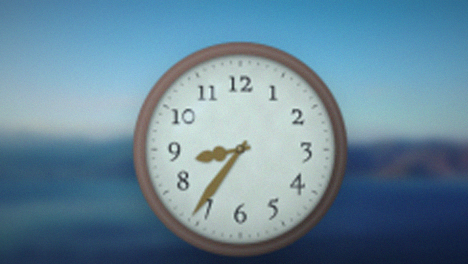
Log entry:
8h36
